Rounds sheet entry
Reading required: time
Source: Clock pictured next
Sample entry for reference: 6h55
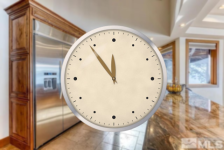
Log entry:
11h54
